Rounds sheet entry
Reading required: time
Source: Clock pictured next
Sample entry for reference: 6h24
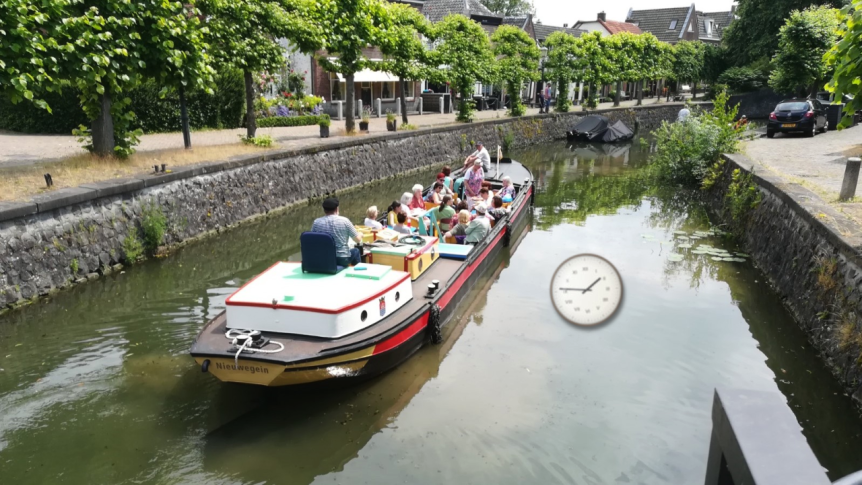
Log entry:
1h46
